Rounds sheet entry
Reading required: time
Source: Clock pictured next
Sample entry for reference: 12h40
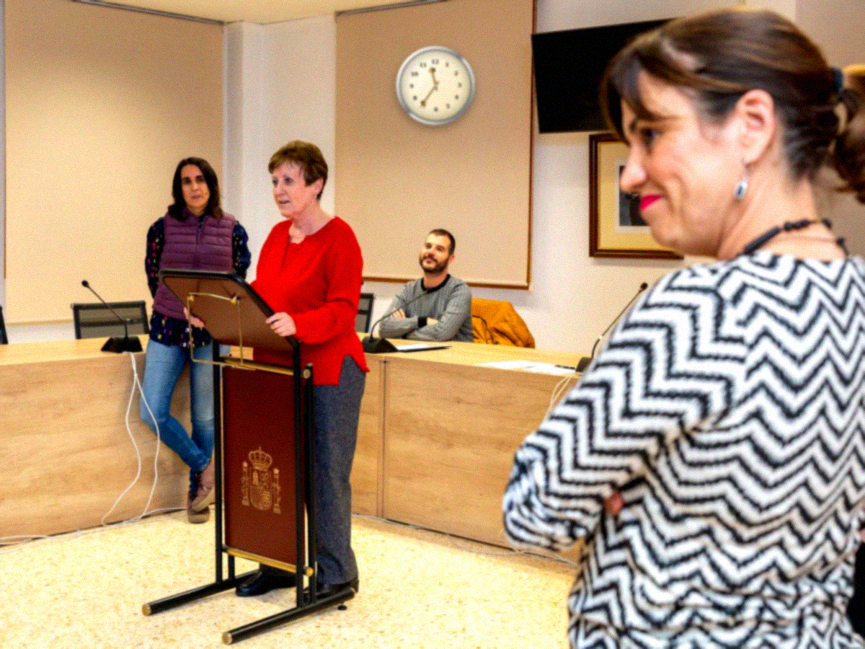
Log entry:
11h36
